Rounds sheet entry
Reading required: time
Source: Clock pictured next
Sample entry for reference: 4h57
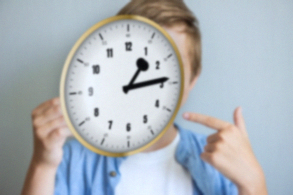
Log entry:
1h14
